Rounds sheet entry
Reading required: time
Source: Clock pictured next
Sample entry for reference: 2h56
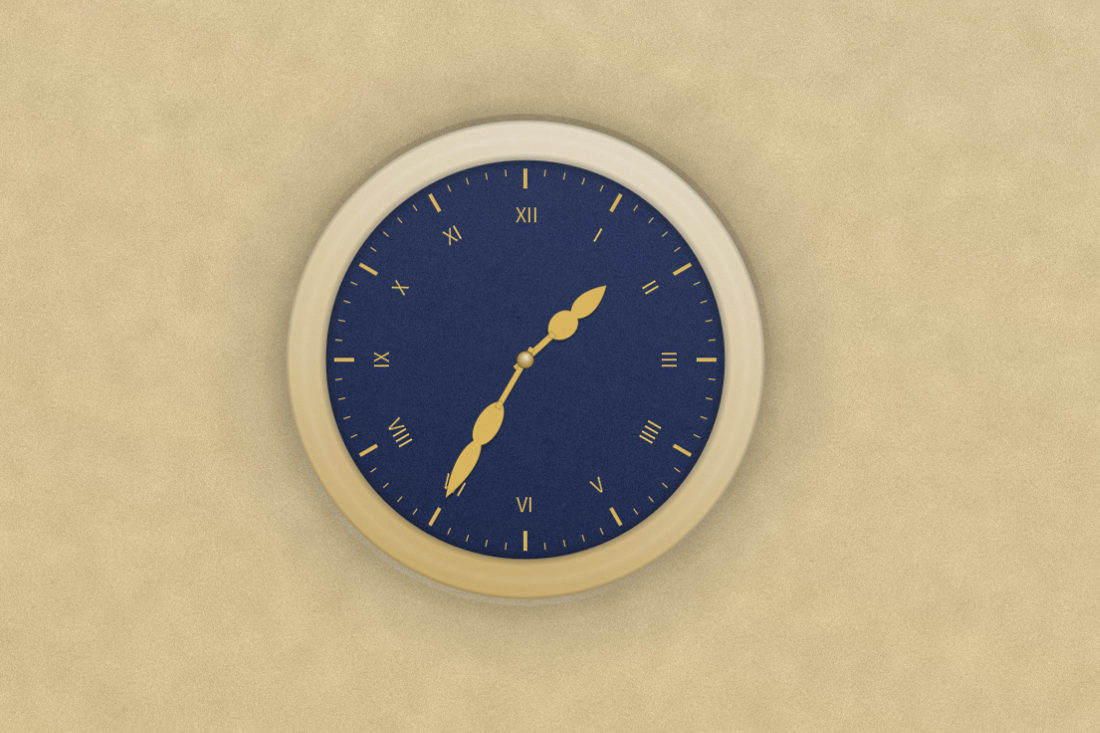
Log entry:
1h35
